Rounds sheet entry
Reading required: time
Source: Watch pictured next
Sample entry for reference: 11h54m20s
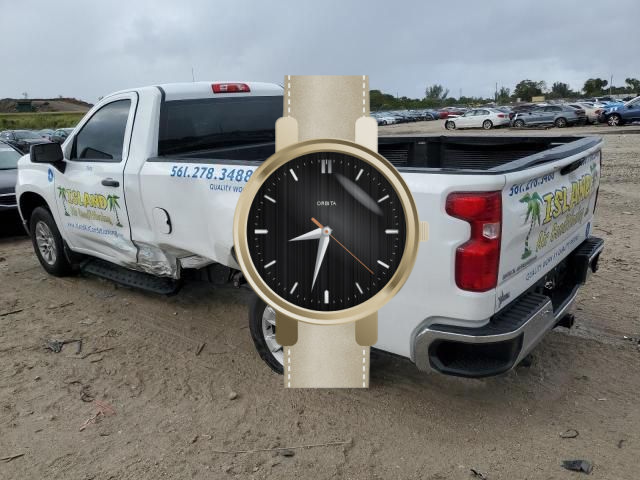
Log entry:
8h32m22s
